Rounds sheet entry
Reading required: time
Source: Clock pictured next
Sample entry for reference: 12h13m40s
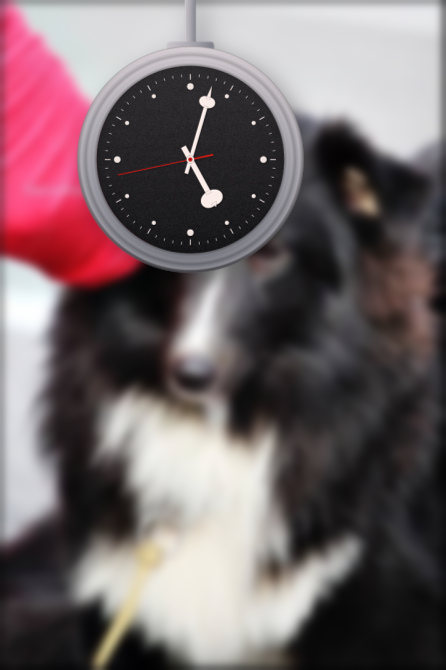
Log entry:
5h02m43s
